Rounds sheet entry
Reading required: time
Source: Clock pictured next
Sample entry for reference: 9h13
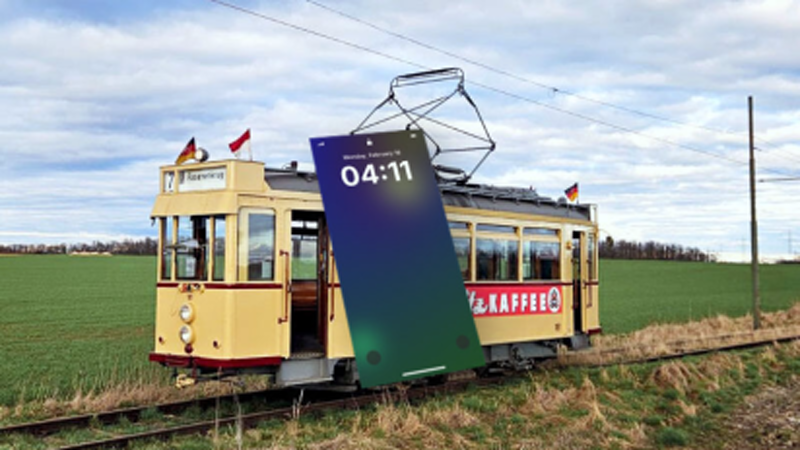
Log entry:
4h11
